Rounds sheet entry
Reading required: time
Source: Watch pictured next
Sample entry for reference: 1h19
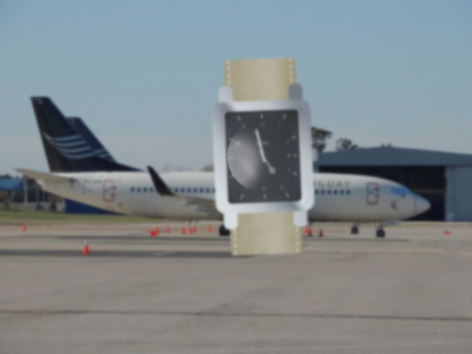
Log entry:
4h58
